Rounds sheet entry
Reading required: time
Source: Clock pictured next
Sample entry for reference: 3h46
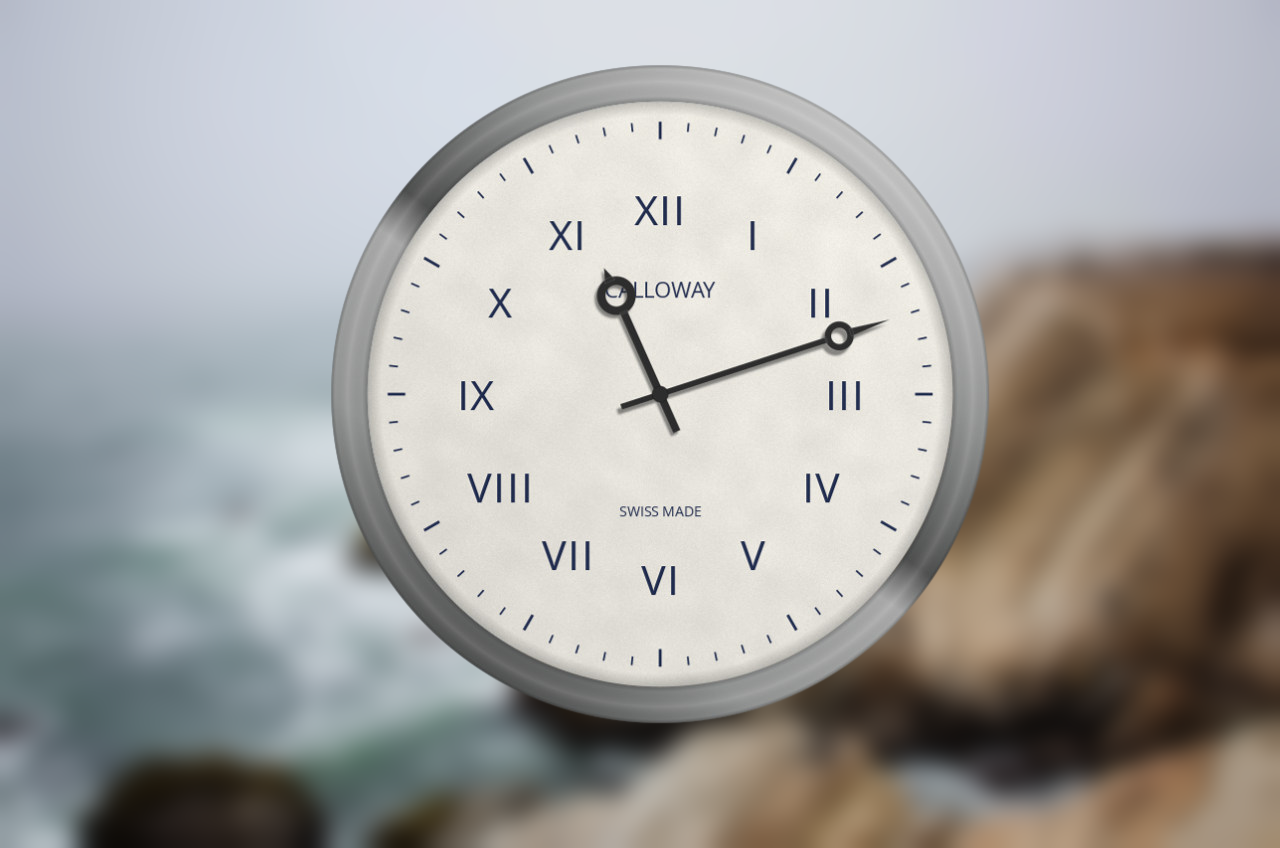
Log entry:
11h12
